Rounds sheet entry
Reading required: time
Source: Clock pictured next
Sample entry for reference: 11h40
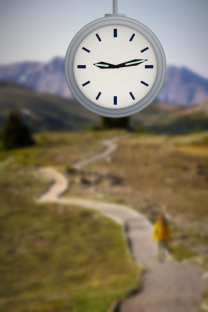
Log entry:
9h13
